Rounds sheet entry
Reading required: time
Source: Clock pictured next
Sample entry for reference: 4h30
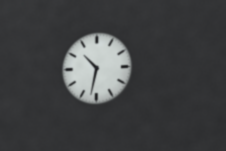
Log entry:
10h32
